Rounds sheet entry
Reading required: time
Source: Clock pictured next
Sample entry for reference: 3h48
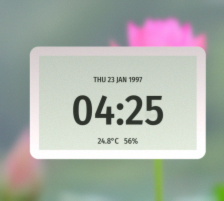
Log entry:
4h25
